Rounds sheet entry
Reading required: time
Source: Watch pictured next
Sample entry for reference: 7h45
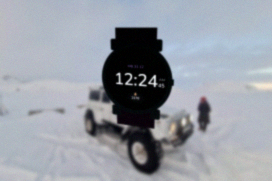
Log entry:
12h24
